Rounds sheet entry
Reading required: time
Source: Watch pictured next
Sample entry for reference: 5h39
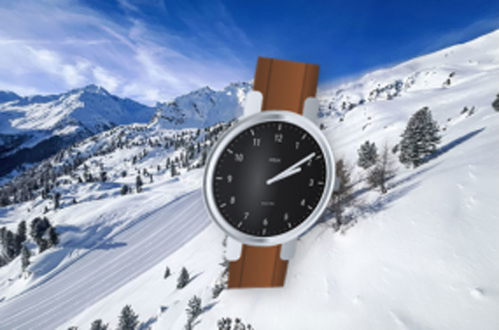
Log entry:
2h09
